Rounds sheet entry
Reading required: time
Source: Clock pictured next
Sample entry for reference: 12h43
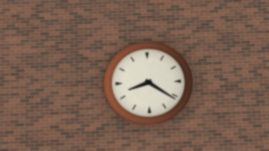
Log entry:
8h21
